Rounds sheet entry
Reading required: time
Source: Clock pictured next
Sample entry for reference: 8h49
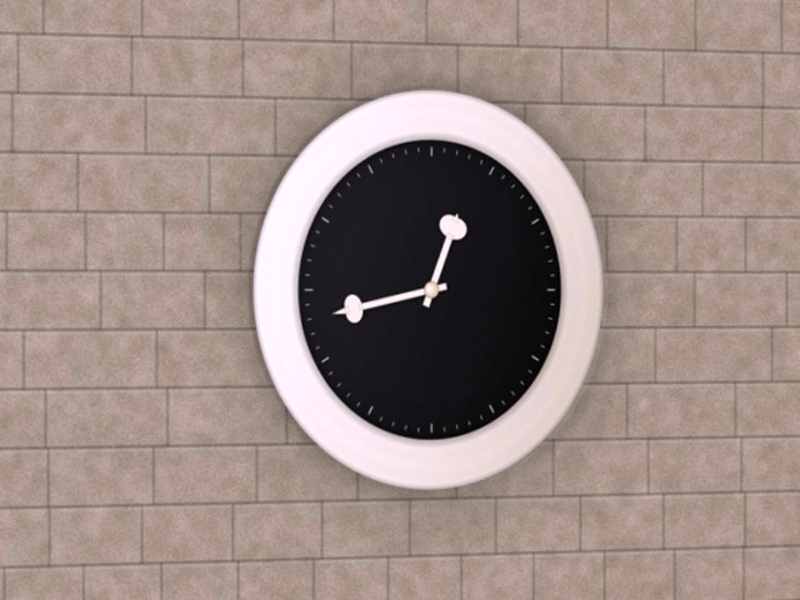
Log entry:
12h43
